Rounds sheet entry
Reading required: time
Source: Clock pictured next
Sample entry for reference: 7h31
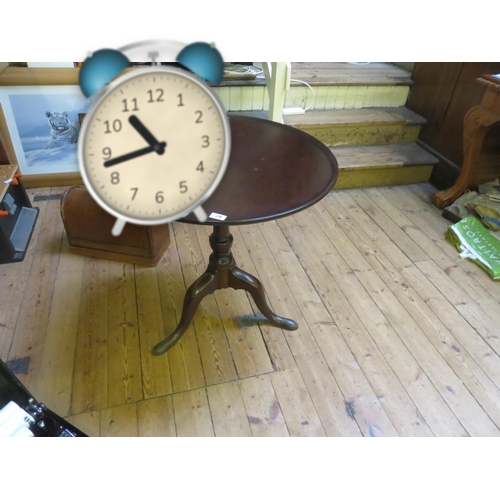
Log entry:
10h43
